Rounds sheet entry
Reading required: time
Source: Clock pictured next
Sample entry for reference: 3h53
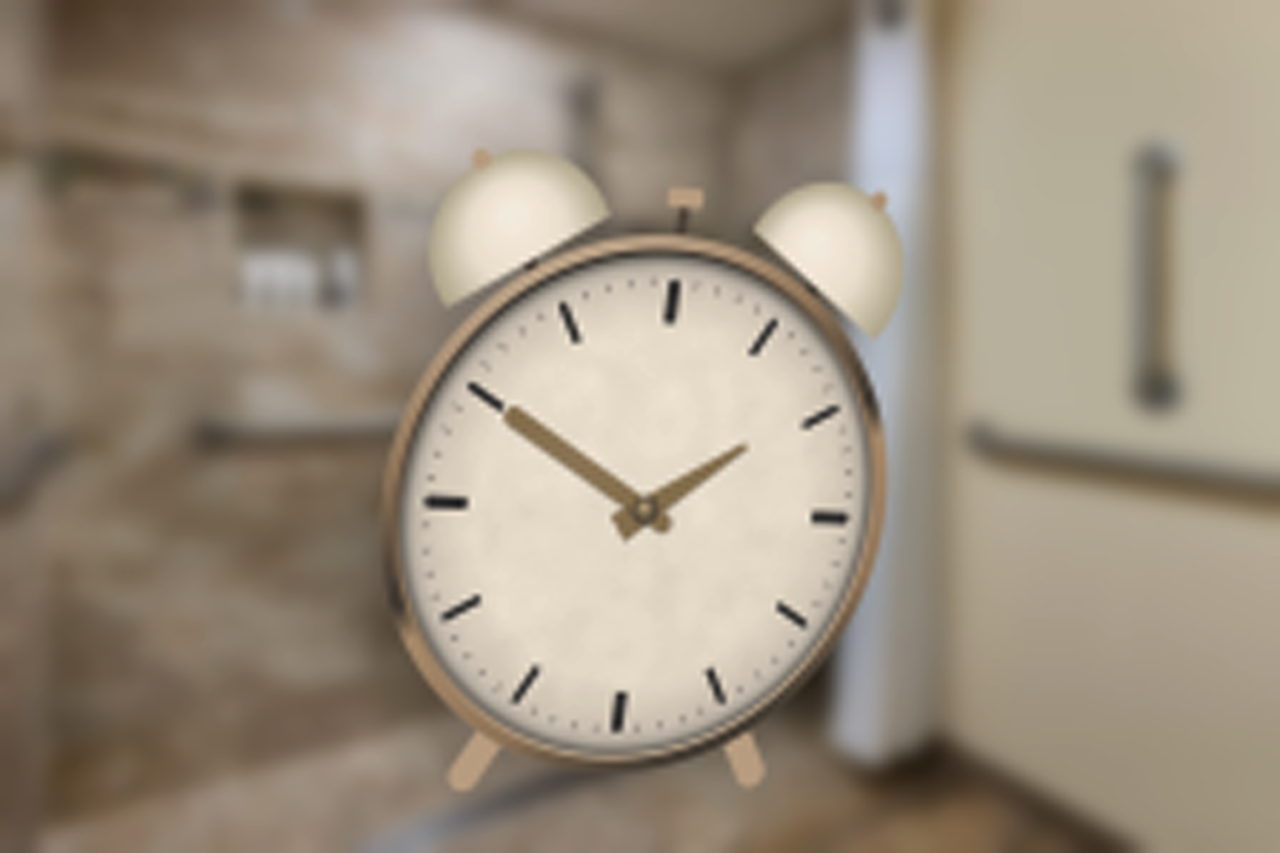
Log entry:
1h50
